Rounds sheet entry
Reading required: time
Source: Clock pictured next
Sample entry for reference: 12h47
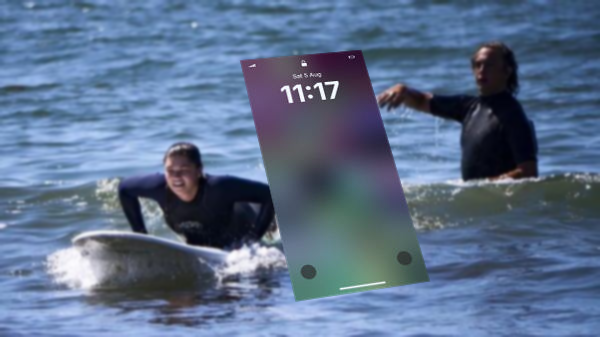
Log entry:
11h17
